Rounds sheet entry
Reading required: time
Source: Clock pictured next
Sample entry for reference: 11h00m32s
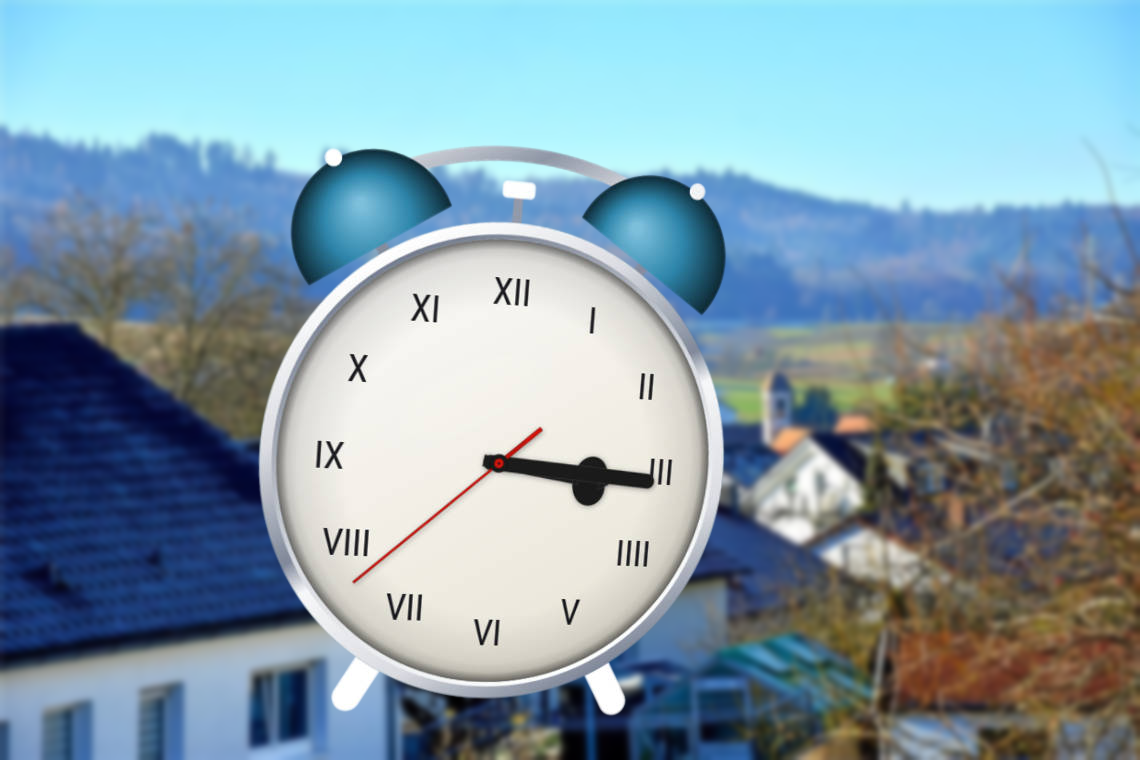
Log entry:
3h15m38s
